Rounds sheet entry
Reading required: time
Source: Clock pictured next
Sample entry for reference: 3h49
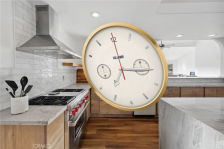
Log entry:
7h16
